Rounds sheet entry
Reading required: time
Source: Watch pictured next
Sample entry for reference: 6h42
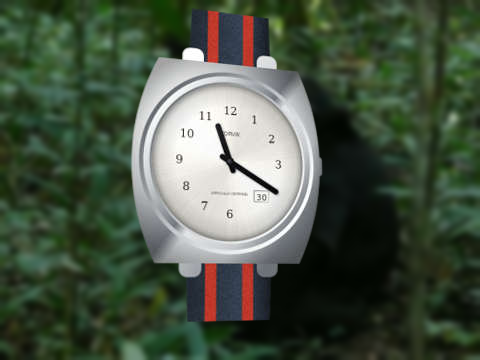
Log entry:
11h20
